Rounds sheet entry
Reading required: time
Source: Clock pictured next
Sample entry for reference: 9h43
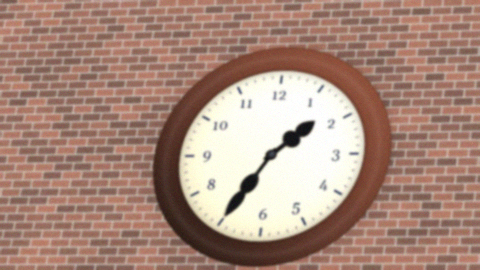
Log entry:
1h35
